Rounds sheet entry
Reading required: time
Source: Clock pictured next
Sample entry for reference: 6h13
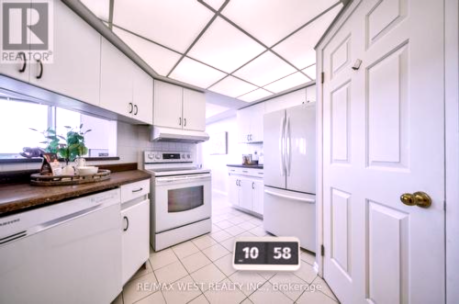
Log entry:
10h58
